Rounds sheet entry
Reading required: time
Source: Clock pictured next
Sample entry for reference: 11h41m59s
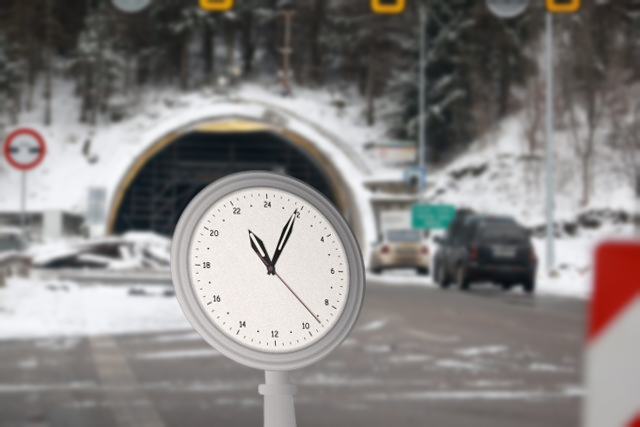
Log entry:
22h04m23s
